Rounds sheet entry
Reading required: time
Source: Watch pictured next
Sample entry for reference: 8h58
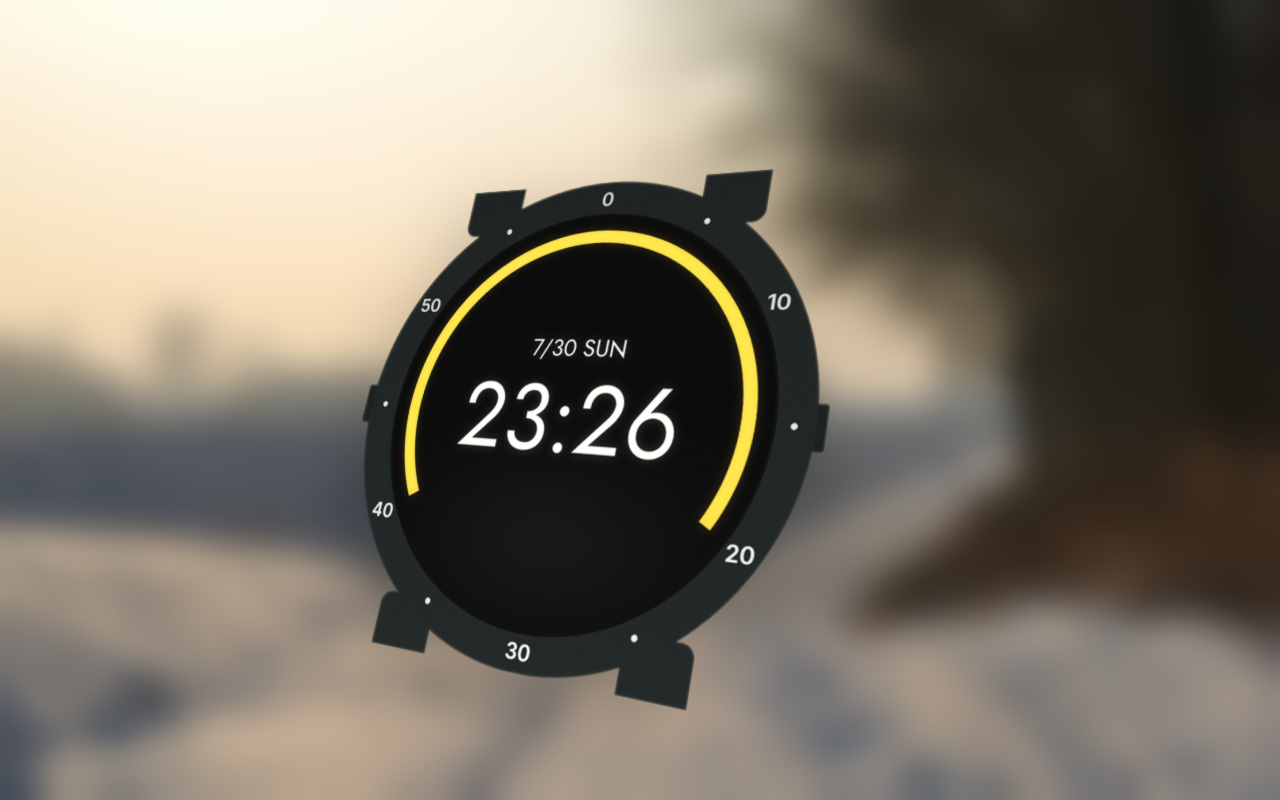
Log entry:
23h26
